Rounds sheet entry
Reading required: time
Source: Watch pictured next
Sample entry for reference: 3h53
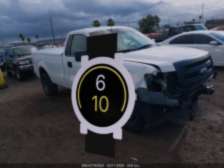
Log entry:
6h10
